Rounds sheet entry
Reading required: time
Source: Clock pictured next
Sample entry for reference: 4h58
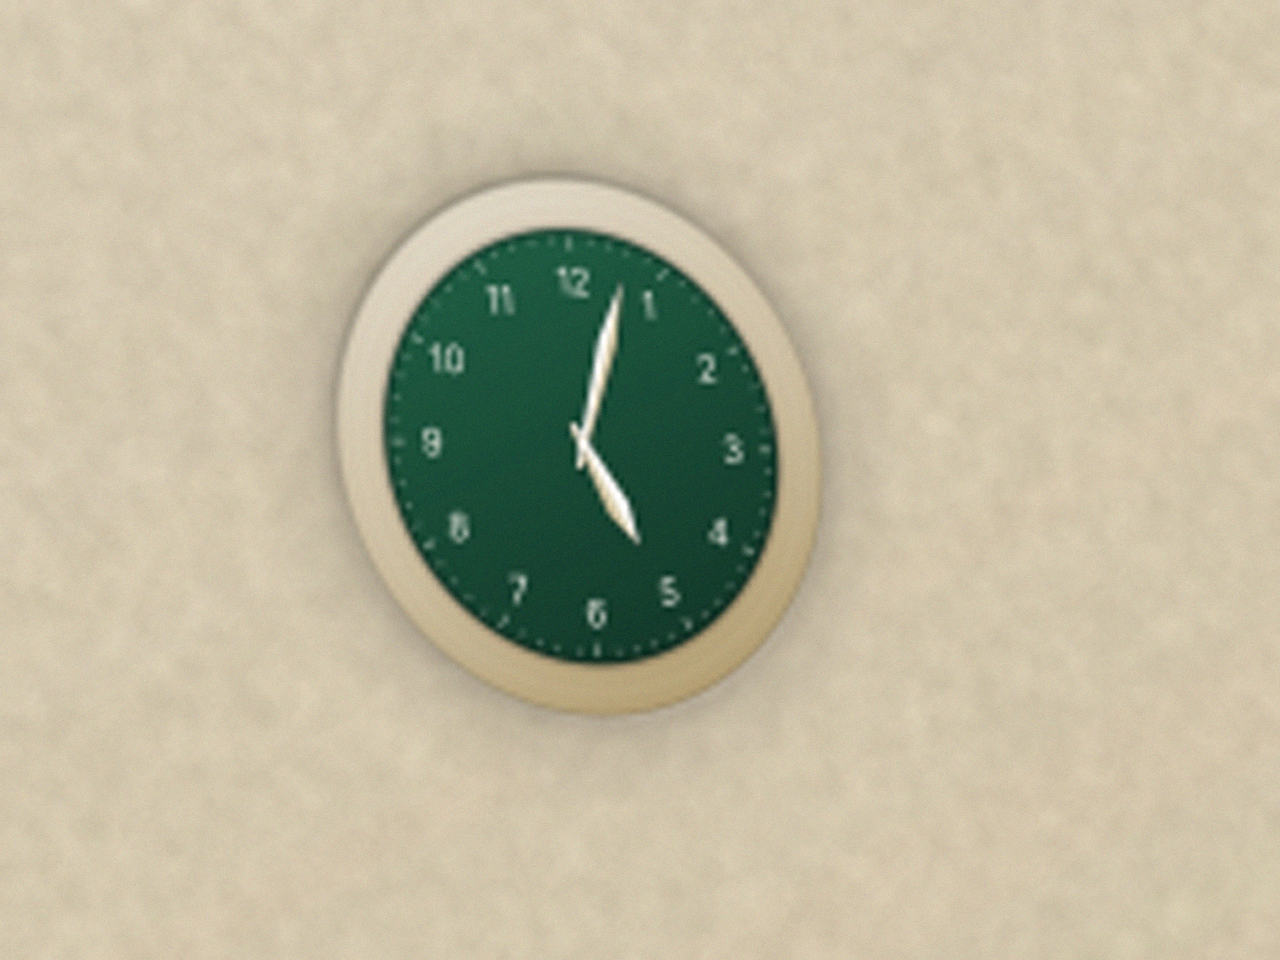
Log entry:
5h03
